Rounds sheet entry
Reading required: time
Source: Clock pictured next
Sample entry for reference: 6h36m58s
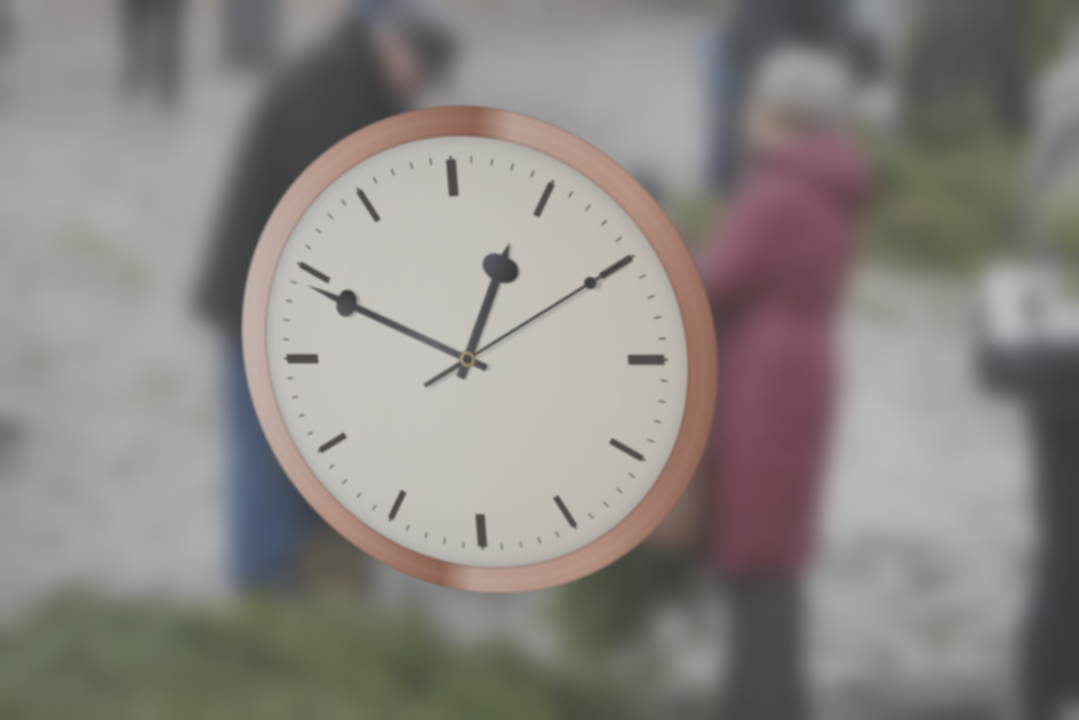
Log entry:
12h49m10s
